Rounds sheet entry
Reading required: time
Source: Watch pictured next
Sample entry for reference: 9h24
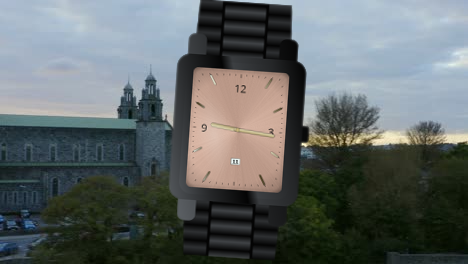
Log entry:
9h16
